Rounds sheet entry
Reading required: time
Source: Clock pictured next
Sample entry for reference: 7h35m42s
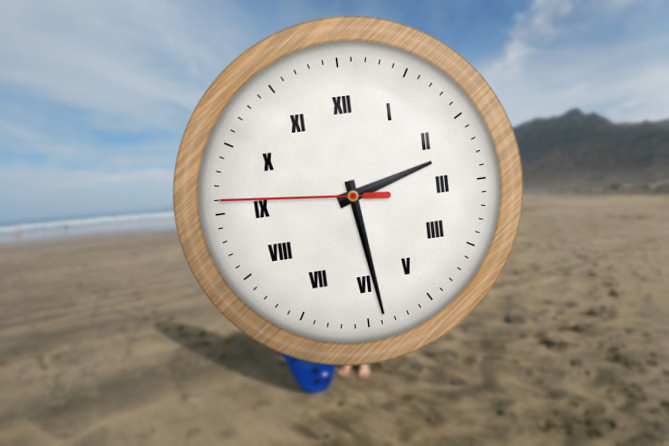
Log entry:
2h28m46s
